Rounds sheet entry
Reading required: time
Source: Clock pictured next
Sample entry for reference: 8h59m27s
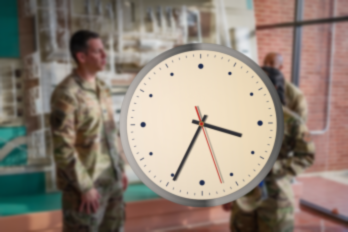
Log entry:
3h34m27s
